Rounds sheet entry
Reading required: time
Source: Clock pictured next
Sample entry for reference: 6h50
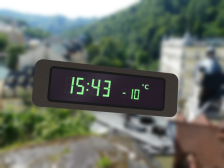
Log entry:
15h43
